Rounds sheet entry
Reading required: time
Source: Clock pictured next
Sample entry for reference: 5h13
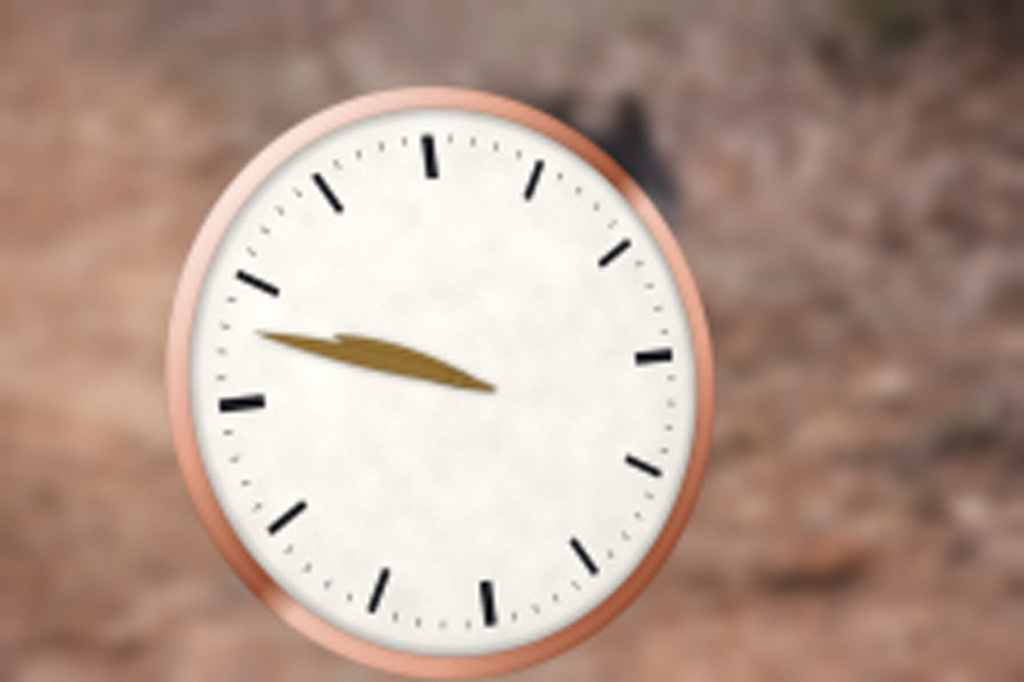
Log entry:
9h48
